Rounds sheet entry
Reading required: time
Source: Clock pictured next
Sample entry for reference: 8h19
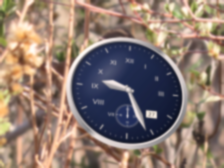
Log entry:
9h26
